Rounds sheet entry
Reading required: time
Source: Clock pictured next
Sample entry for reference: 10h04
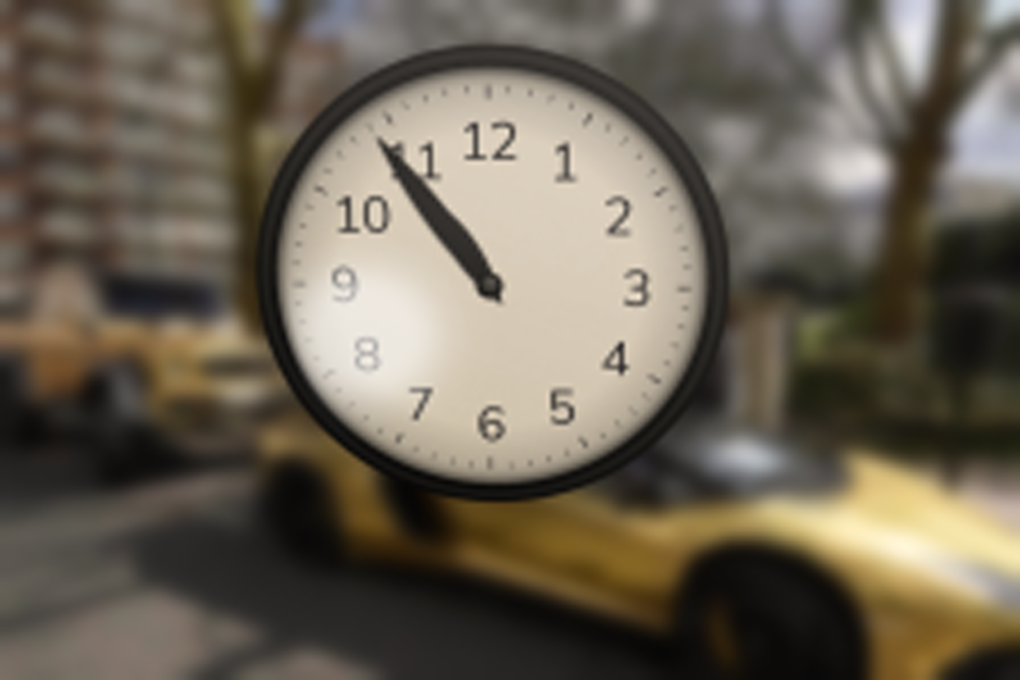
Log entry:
10h54
